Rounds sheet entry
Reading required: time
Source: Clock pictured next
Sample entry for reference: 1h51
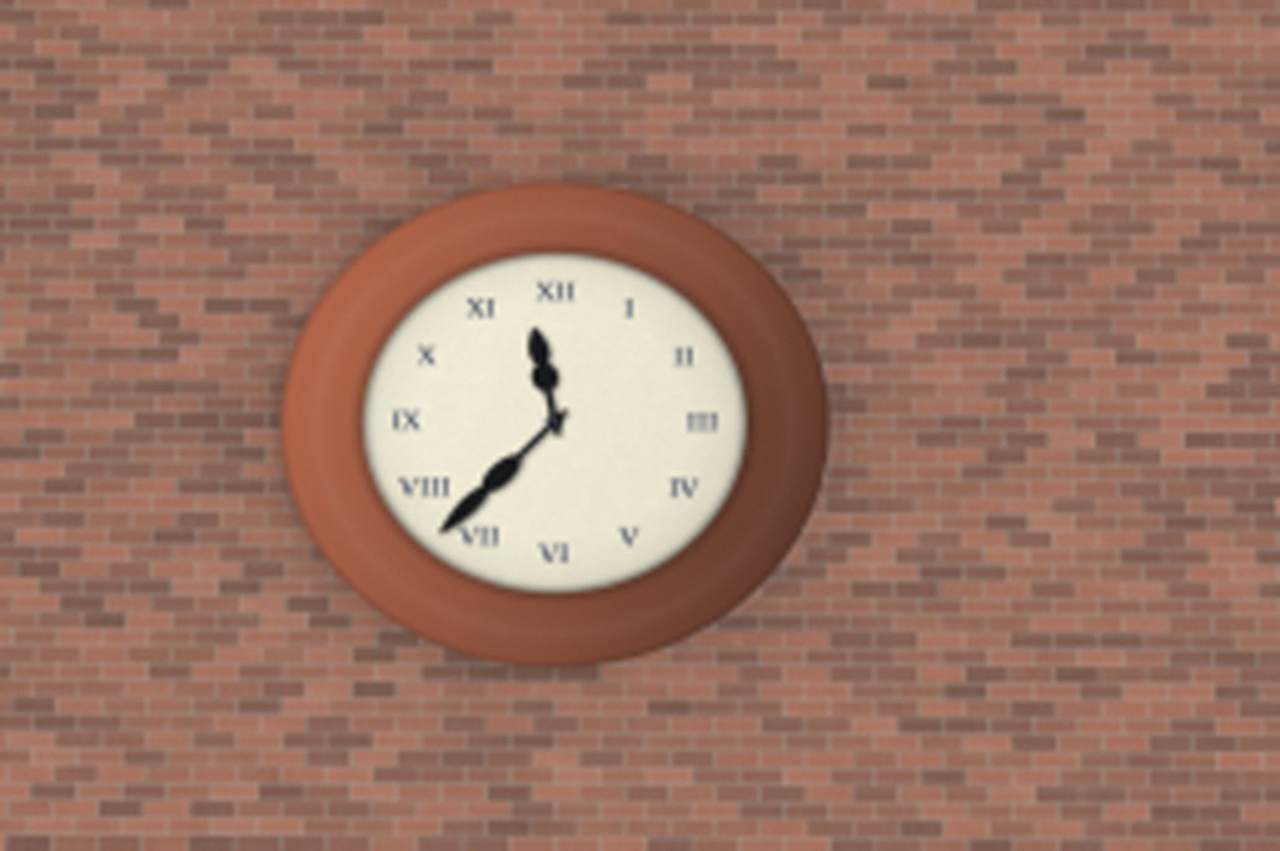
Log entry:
11h37
